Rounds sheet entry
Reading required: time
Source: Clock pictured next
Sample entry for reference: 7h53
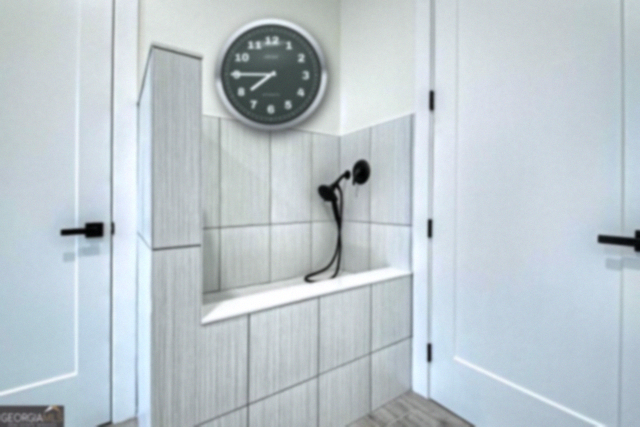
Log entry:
7h45
